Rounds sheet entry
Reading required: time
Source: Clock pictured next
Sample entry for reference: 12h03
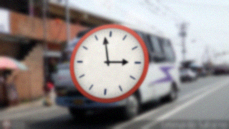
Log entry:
2h58
